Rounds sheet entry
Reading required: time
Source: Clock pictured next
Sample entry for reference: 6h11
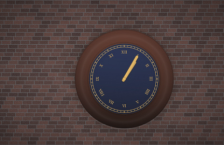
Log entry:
1h05
